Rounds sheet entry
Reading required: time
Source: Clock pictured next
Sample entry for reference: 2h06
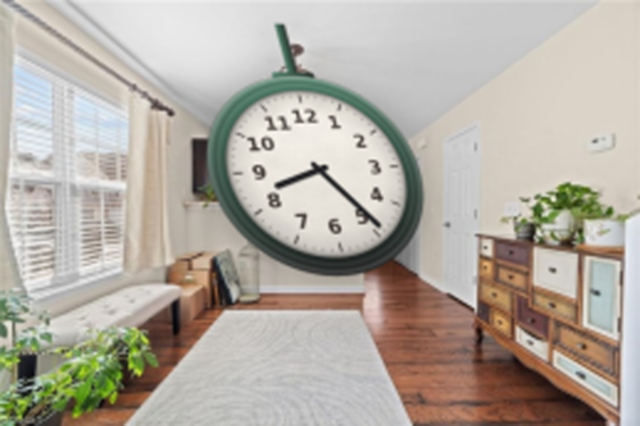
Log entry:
8h24
